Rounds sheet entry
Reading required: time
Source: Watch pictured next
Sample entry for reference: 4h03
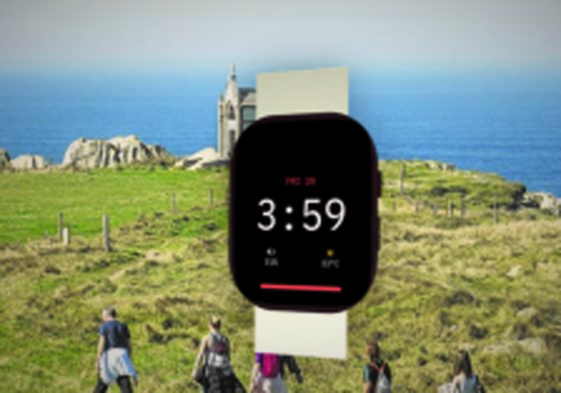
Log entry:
3h59
